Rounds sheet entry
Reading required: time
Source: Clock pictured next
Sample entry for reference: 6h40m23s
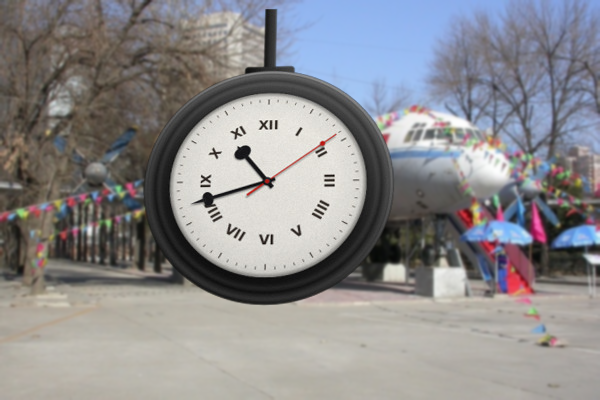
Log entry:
10h42m09s
